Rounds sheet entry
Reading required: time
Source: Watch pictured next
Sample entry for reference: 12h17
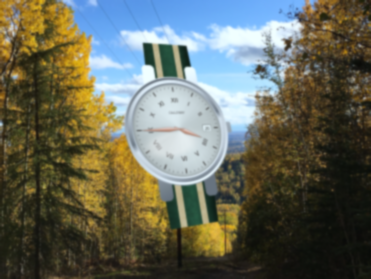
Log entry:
3h45
